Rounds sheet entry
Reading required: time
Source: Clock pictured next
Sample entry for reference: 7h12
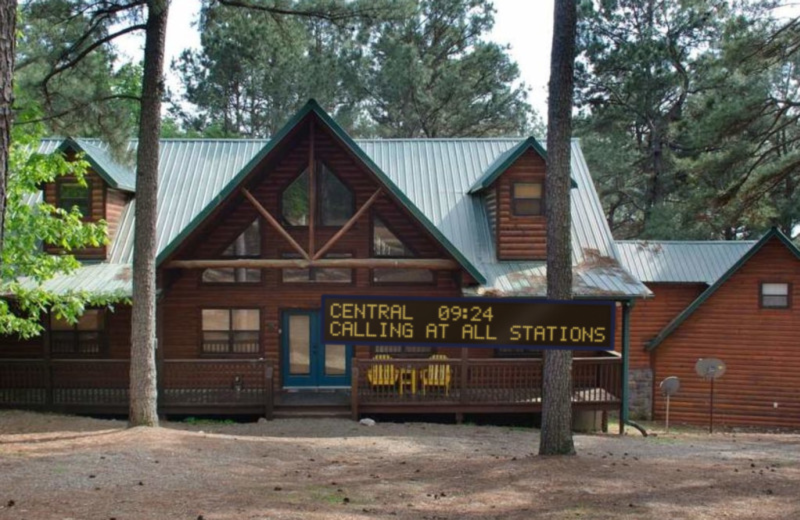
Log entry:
9h24
